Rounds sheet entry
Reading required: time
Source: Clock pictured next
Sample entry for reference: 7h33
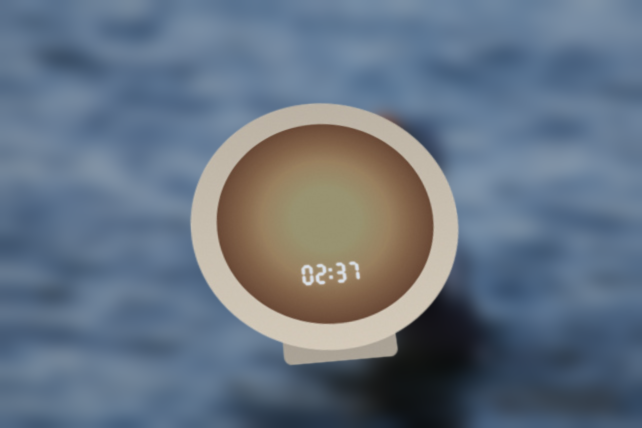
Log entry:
2h37
